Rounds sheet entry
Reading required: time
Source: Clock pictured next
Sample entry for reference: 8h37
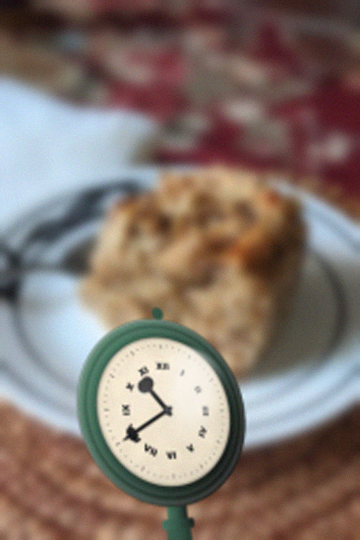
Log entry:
10h40
